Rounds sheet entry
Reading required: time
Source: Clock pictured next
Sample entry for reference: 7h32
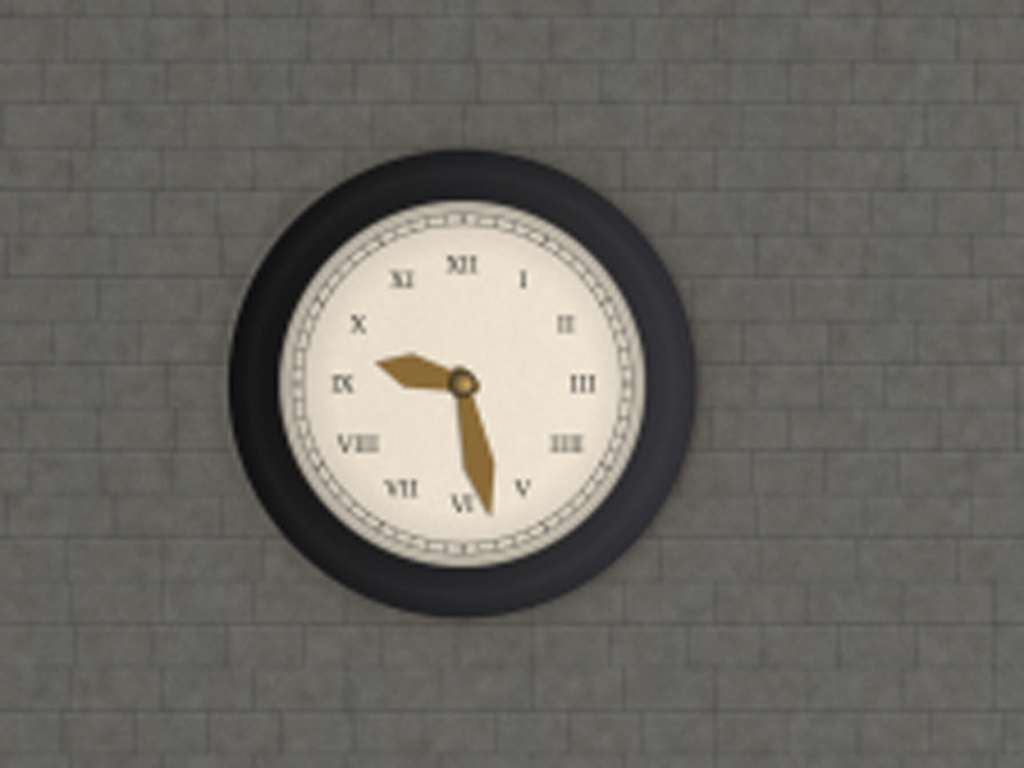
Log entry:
9h28
